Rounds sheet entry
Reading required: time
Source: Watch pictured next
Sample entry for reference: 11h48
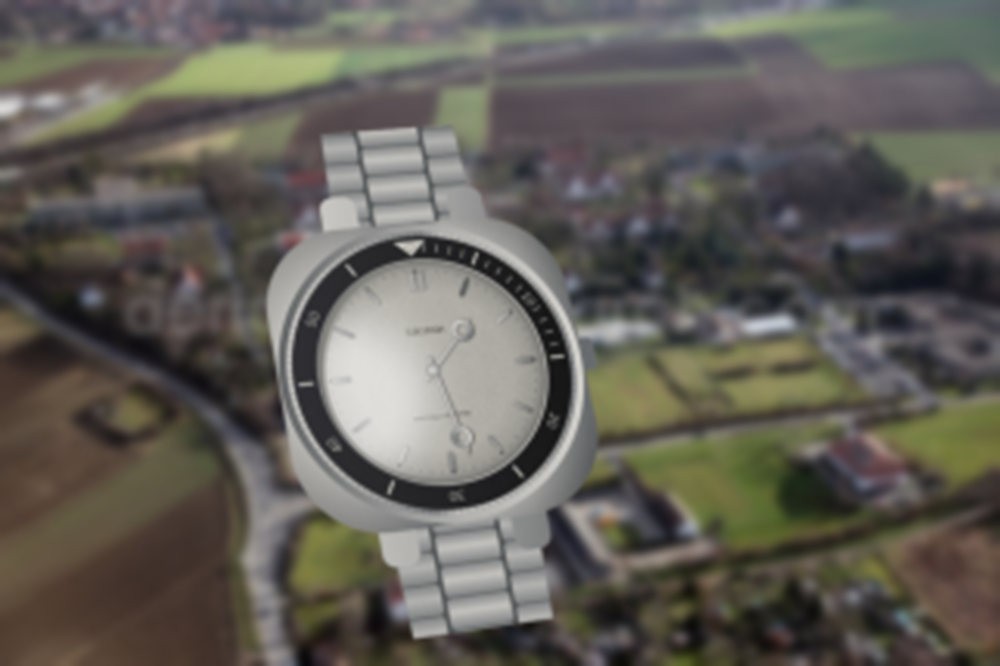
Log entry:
1h28
